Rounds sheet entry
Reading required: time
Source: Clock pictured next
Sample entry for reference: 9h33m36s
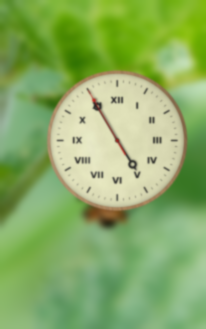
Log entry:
4h54m55s
